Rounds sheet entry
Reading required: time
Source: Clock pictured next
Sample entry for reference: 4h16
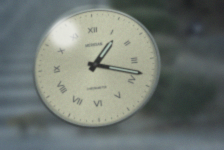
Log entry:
1h18
